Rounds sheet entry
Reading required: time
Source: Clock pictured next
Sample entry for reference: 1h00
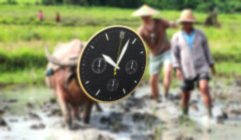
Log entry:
10h03
